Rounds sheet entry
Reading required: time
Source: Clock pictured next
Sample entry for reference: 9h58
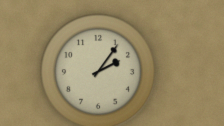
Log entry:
2h06
